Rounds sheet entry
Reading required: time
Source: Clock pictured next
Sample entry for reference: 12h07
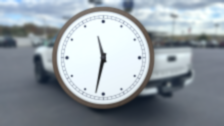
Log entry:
11h32
